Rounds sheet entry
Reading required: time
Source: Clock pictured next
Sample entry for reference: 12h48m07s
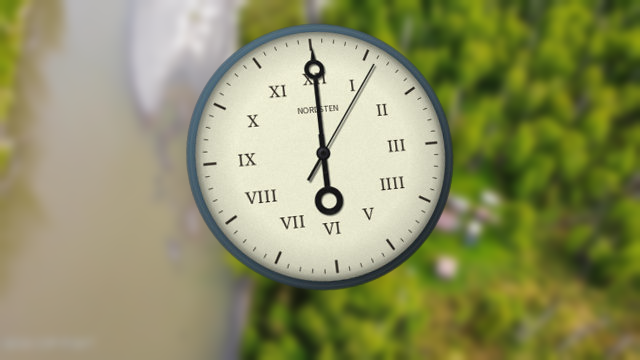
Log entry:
6h00m06s
